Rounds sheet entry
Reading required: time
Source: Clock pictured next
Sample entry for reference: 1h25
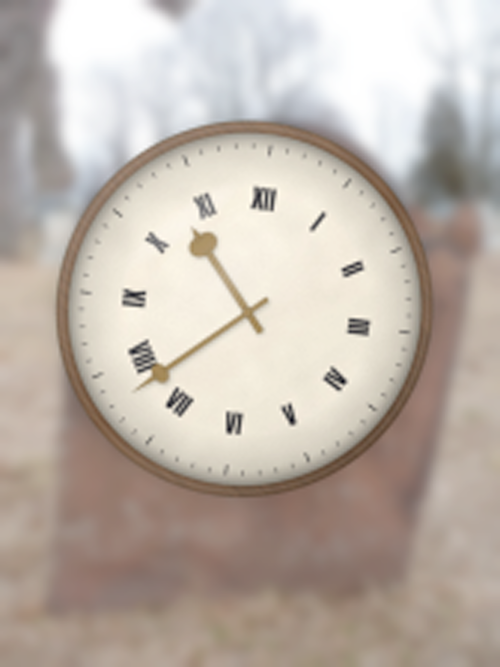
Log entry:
10h38
